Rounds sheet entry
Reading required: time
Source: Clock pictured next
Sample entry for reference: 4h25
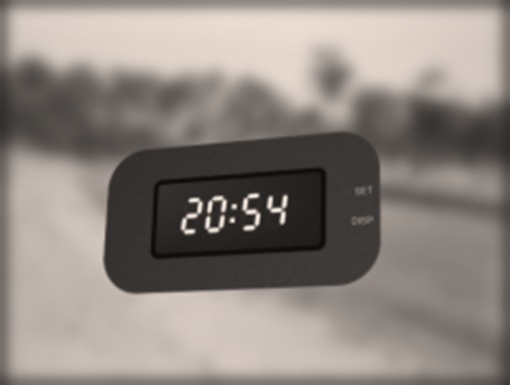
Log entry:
20h54
